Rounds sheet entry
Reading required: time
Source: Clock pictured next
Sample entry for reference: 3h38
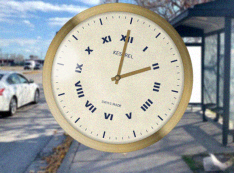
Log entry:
2h00
